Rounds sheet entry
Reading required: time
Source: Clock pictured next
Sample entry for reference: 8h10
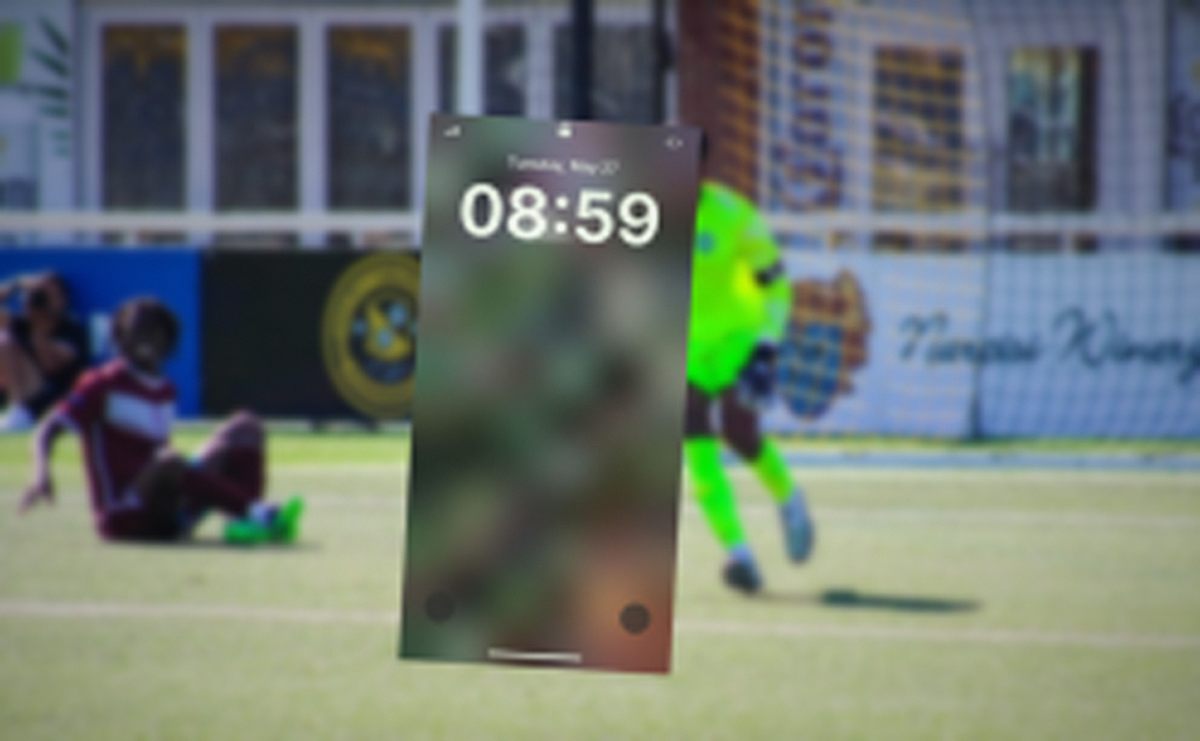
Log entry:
8h59
